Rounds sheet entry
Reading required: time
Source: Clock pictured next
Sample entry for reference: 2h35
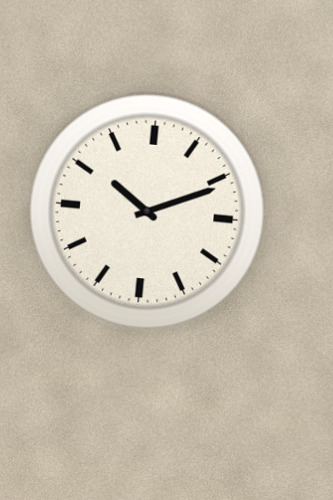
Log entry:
10h11
